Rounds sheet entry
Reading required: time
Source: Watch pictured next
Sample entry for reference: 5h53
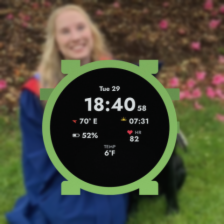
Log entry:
18h40
